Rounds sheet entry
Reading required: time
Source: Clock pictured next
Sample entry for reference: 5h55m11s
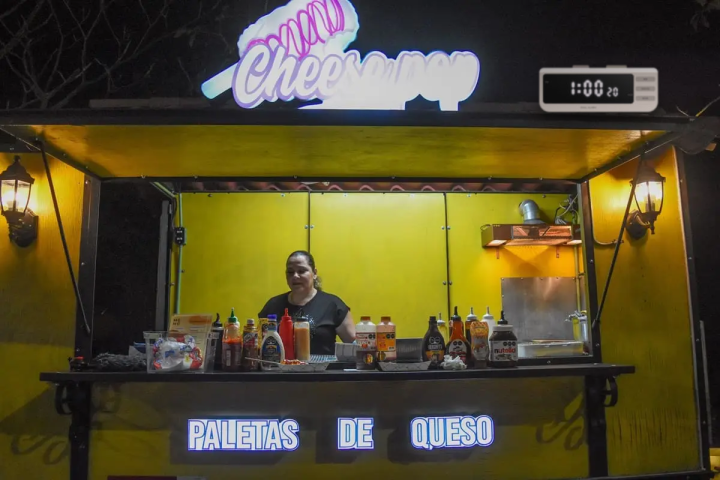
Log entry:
1h00m20s
